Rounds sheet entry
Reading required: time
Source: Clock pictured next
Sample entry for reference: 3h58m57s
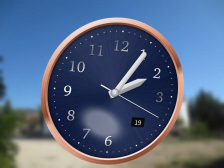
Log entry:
2h05m19s
